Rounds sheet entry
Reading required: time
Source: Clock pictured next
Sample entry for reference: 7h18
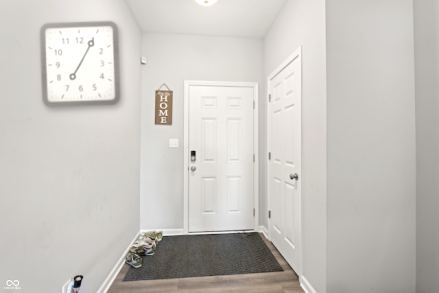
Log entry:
7h05
